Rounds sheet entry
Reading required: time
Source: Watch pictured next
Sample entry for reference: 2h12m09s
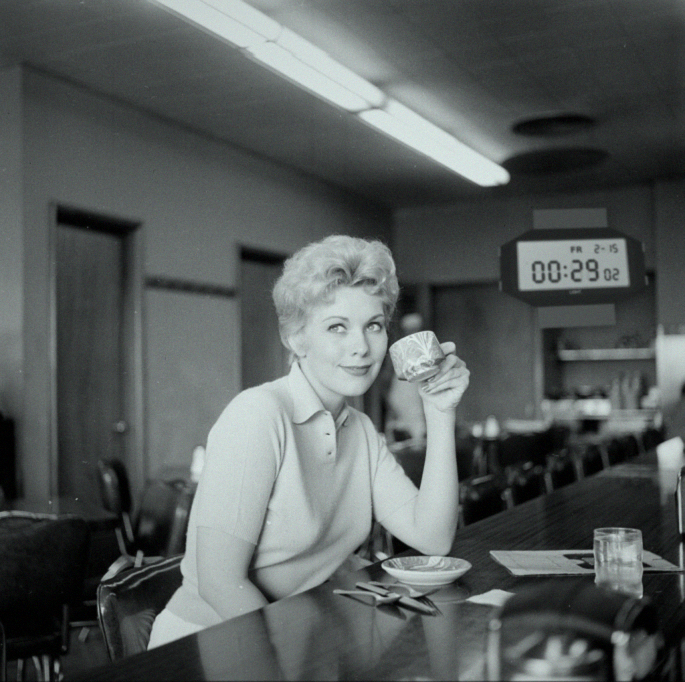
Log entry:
0h29m02s
